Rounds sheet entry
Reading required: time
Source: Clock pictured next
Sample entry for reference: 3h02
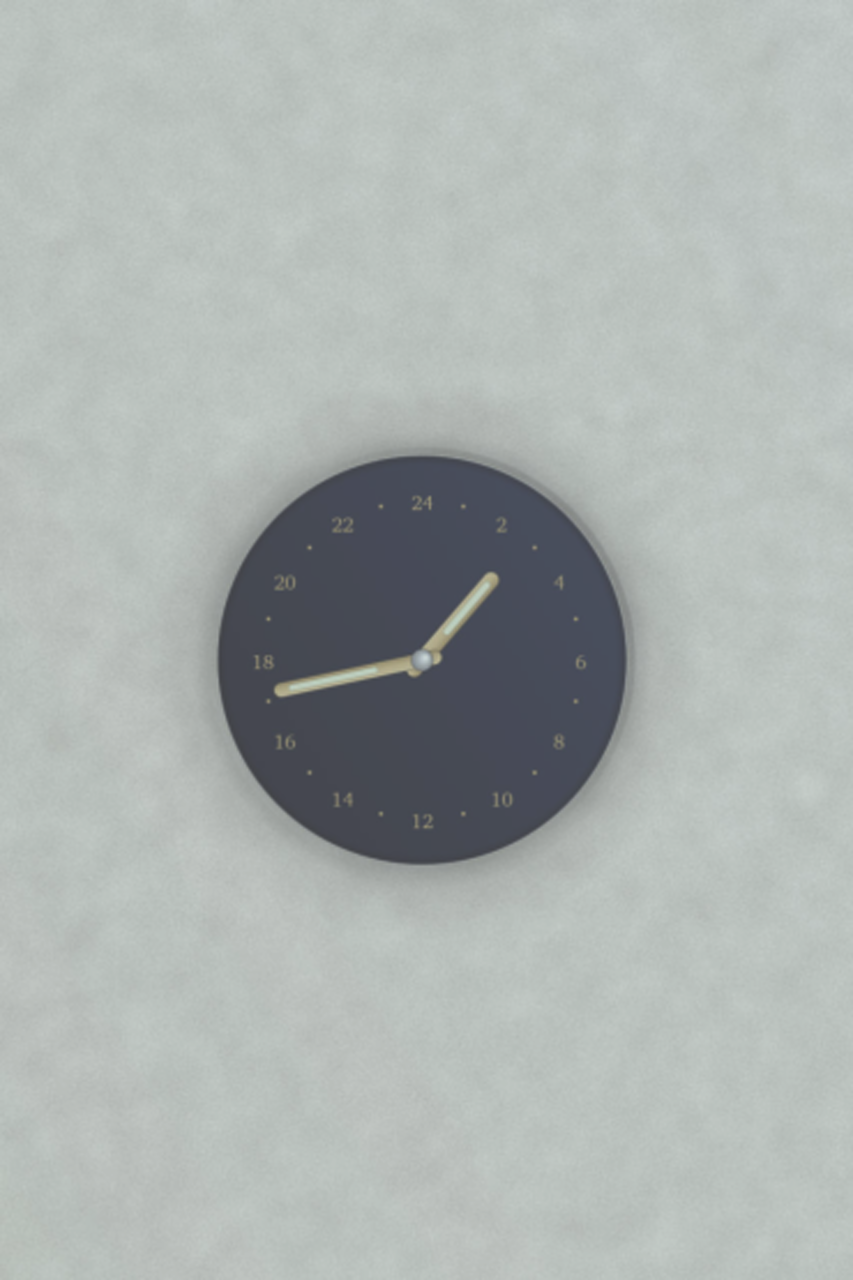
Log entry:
2h43
